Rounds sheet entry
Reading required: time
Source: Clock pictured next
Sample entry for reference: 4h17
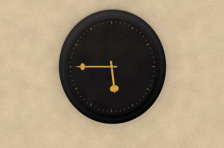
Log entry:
5h45
